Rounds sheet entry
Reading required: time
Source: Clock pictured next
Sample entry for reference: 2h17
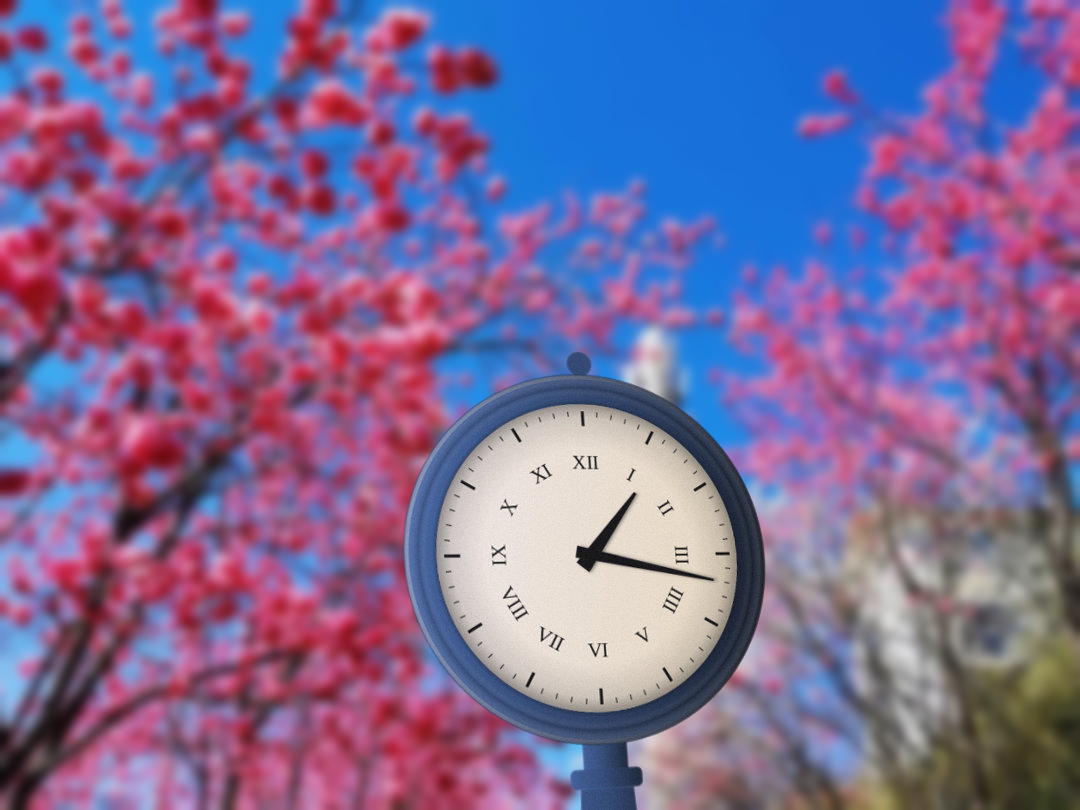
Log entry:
1h17
